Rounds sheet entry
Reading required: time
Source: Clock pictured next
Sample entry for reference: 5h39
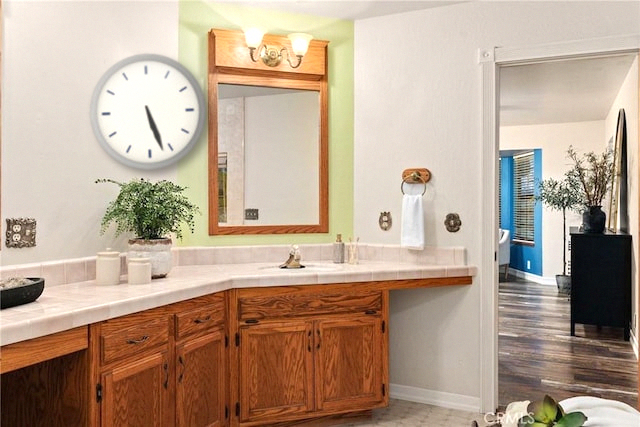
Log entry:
5h27
